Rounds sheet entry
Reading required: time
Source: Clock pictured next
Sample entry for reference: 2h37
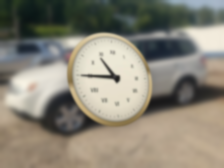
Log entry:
10h45
